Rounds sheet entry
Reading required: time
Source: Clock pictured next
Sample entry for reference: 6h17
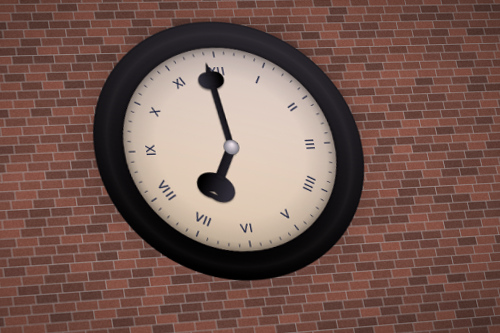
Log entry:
6h59
